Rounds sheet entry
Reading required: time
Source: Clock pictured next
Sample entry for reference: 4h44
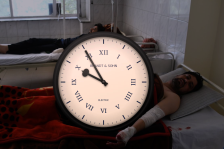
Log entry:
9h55
